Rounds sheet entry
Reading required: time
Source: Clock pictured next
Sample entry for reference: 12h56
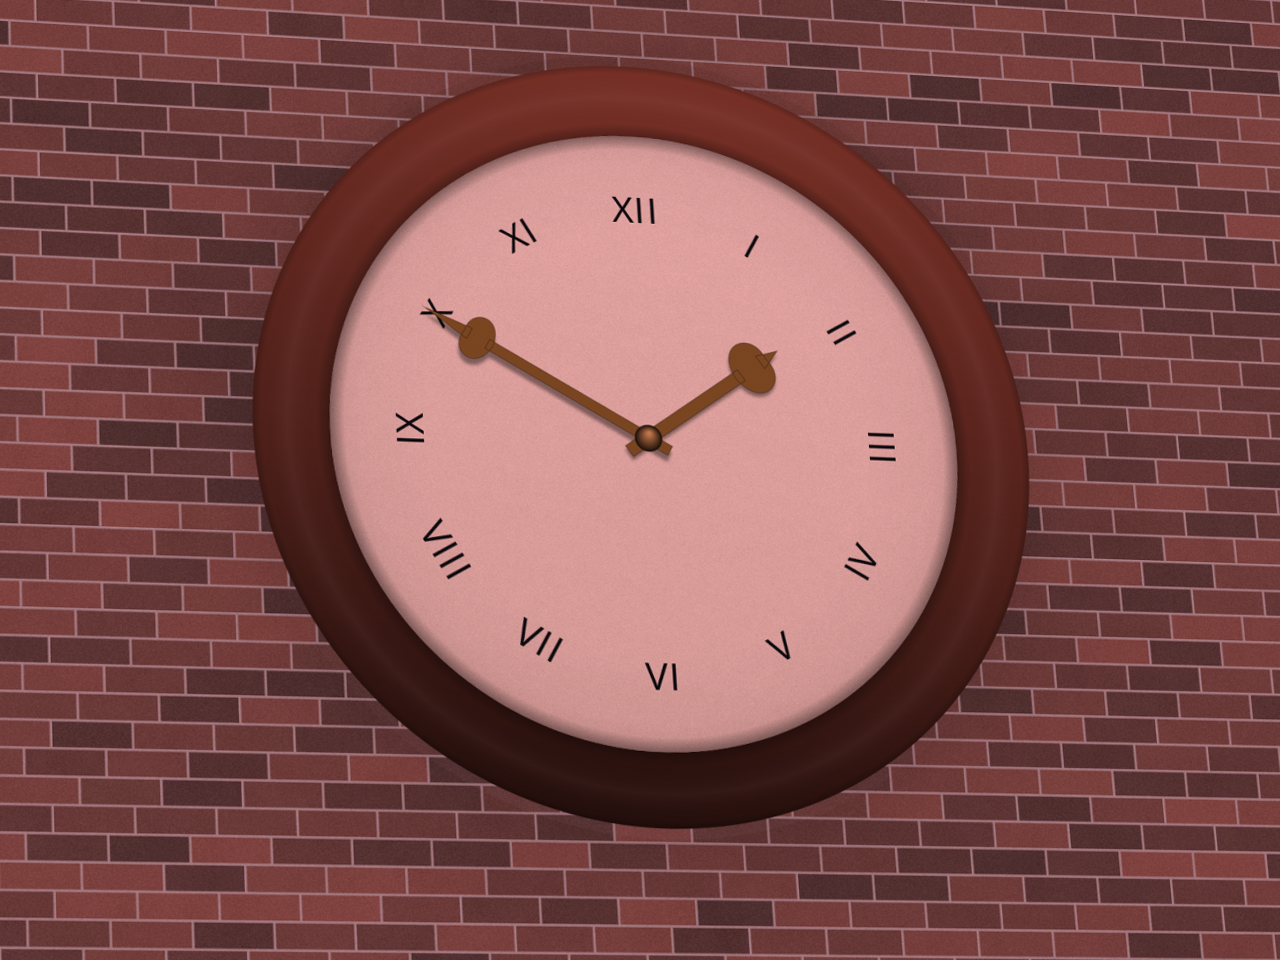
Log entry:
1h50
